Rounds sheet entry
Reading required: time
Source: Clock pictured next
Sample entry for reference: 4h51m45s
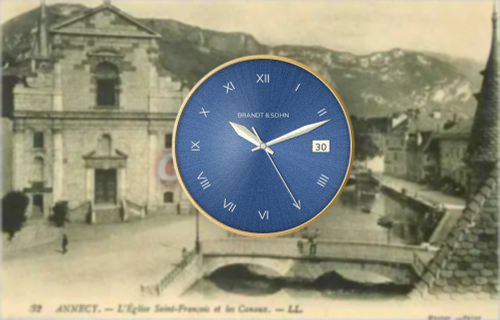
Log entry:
10h11m25s
